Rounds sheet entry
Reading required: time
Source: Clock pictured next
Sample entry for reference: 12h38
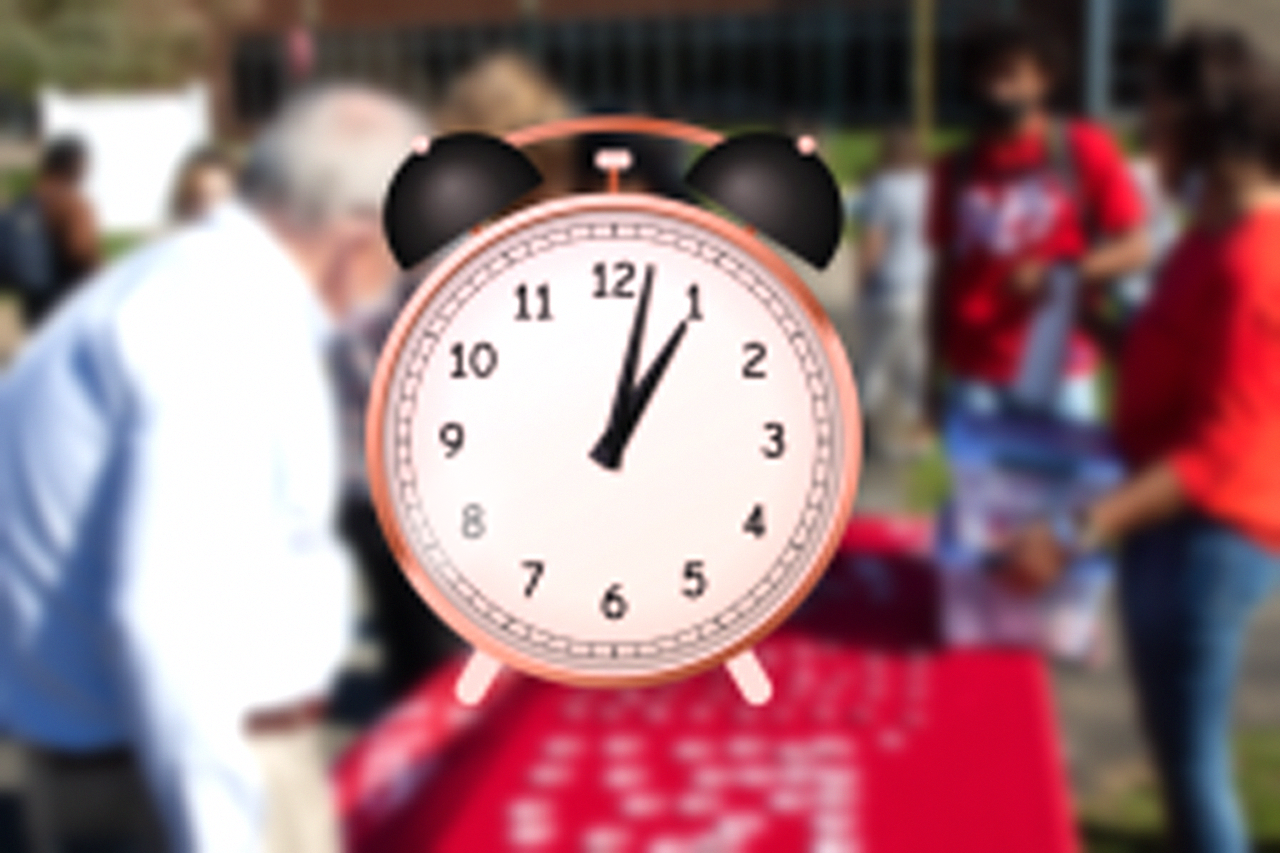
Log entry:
1h02
